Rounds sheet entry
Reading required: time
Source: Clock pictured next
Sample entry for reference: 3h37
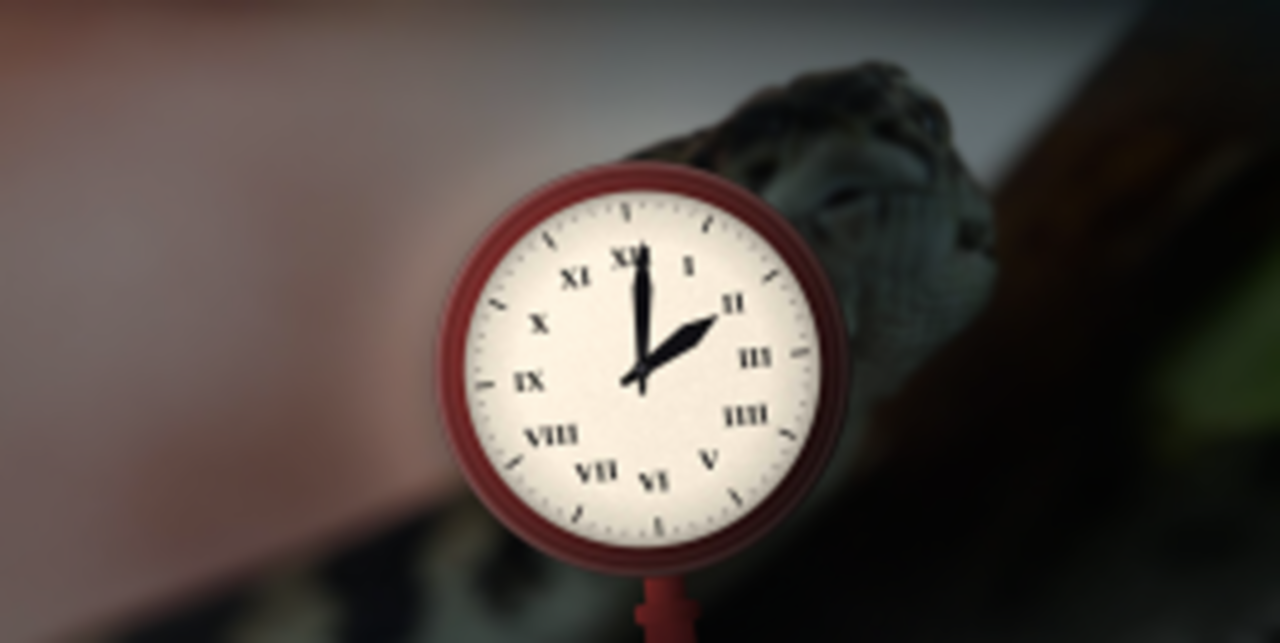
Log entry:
2h01
